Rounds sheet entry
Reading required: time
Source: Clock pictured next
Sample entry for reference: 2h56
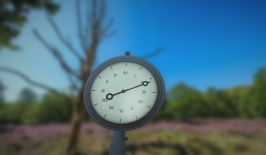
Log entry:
8h11
